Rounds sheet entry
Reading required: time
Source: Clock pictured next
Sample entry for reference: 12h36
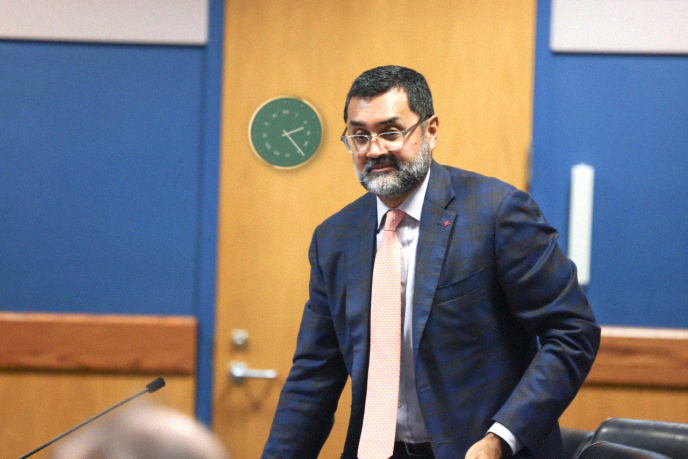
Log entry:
2h24
